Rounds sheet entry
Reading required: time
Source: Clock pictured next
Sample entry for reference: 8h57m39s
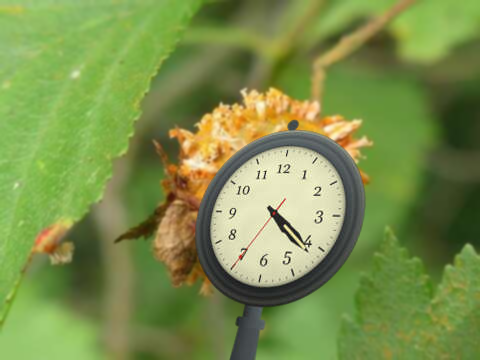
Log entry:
4h21m35s
